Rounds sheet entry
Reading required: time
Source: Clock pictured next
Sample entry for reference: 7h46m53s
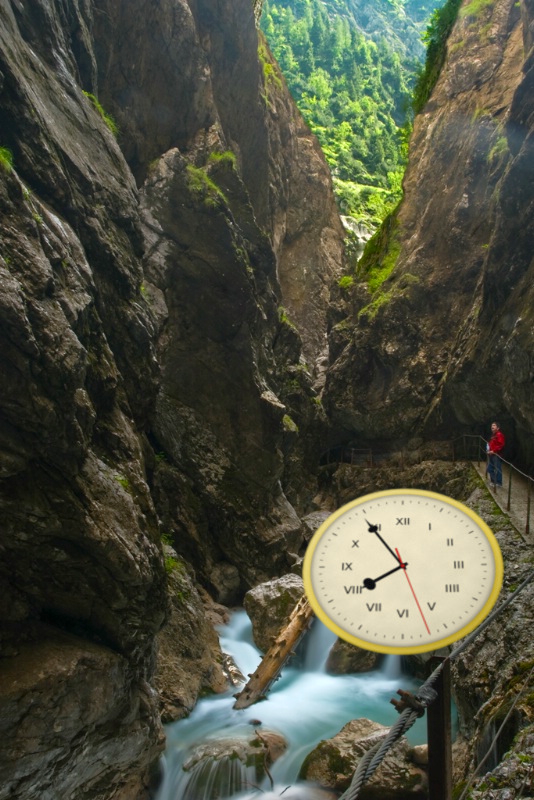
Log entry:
7h54m27s
